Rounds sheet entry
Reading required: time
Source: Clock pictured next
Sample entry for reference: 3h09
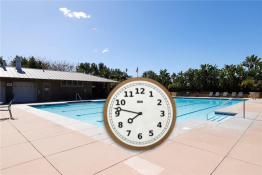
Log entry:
7h47
